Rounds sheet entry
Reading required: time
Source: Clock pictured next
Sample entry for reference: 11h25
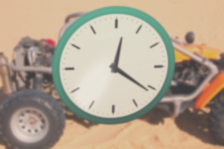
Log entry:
12h21
